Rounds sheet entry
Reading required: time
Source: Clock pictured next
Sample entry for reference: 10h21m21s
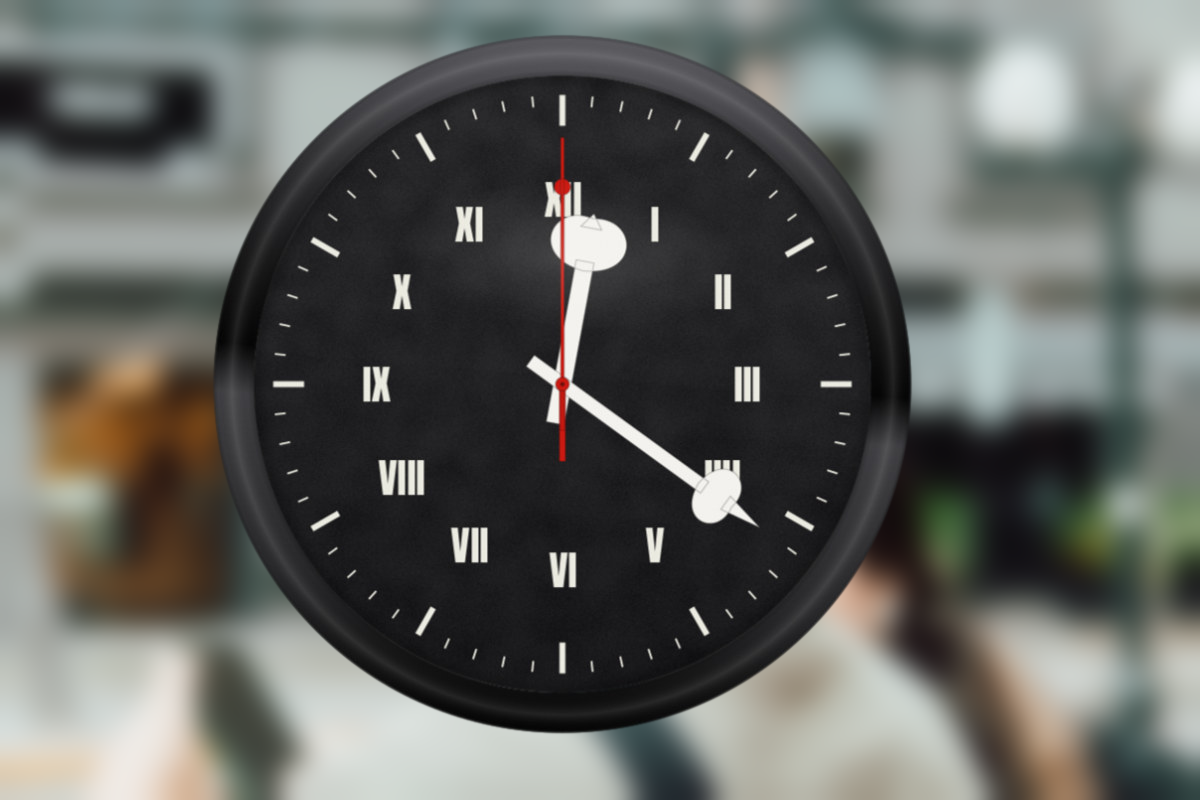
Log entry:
12h21m00s
